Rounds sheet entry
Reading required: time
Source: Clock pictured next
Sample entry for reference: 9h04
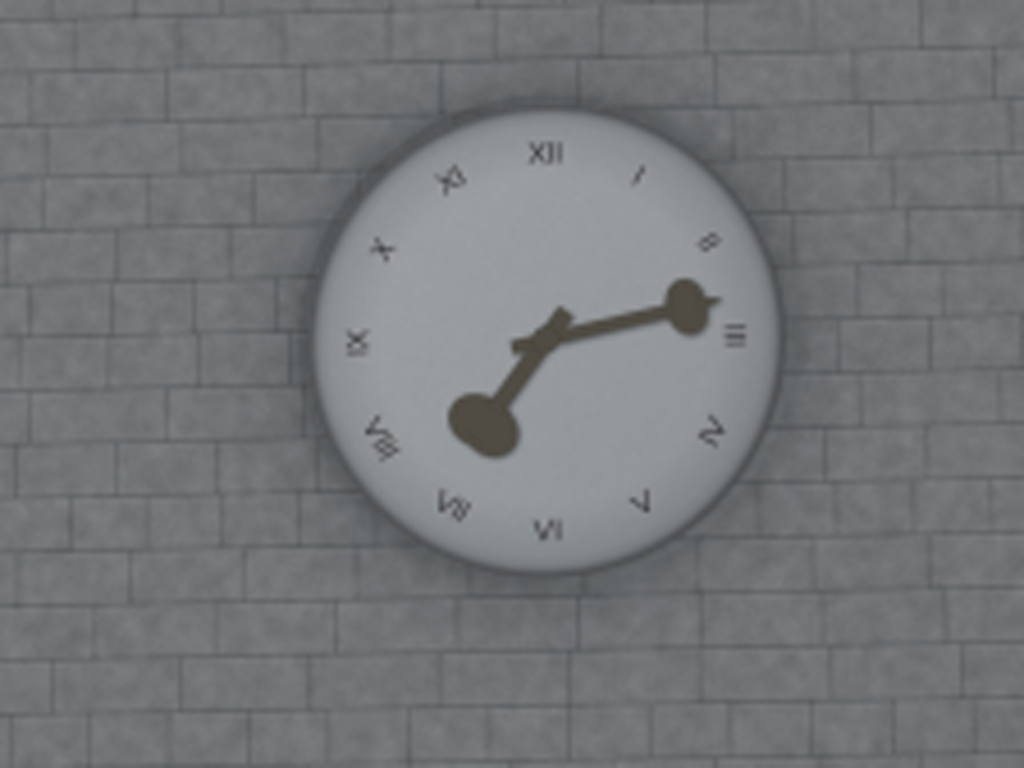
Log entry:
7h13
